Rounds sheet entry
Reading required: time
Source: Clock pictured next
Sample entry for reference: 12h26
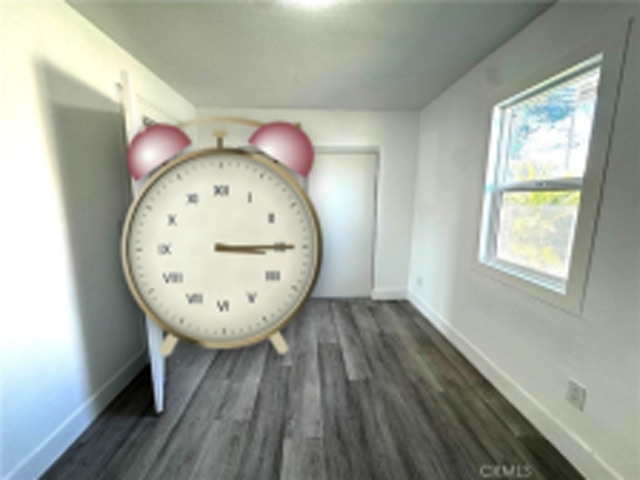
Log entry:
3h15
